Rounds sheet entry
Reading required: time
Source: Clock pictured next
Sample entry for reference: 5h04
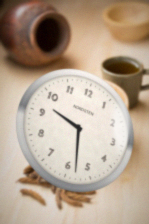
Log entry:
9h28
